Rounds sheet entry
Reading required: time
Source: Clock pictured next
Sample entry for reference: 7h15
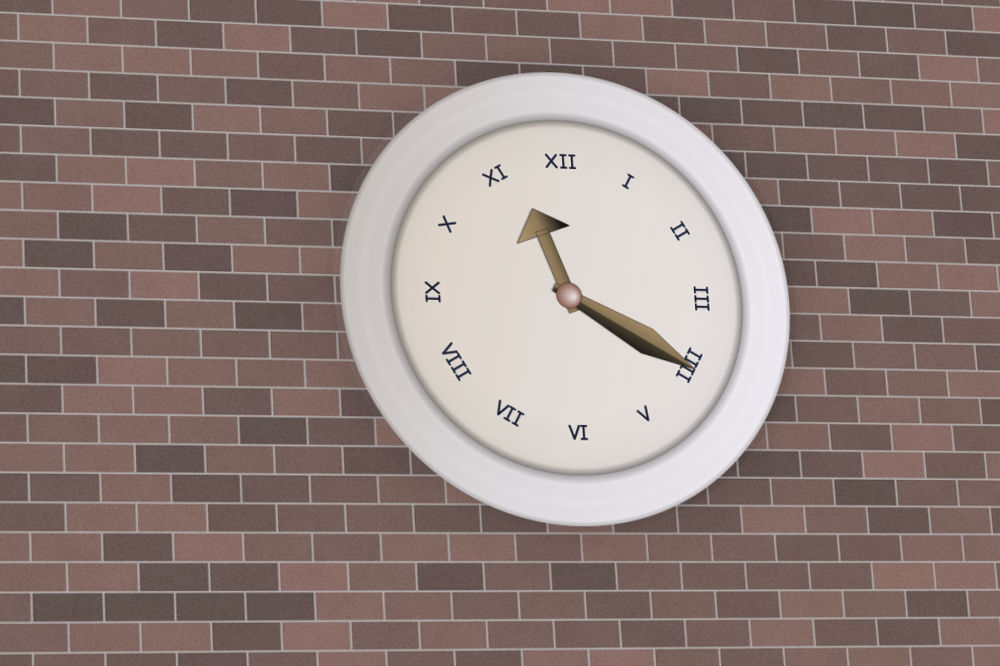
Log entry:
11h20
